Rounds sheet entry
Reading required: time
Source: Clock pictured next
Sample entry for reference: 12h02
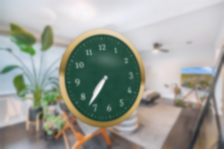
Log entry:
7h37
